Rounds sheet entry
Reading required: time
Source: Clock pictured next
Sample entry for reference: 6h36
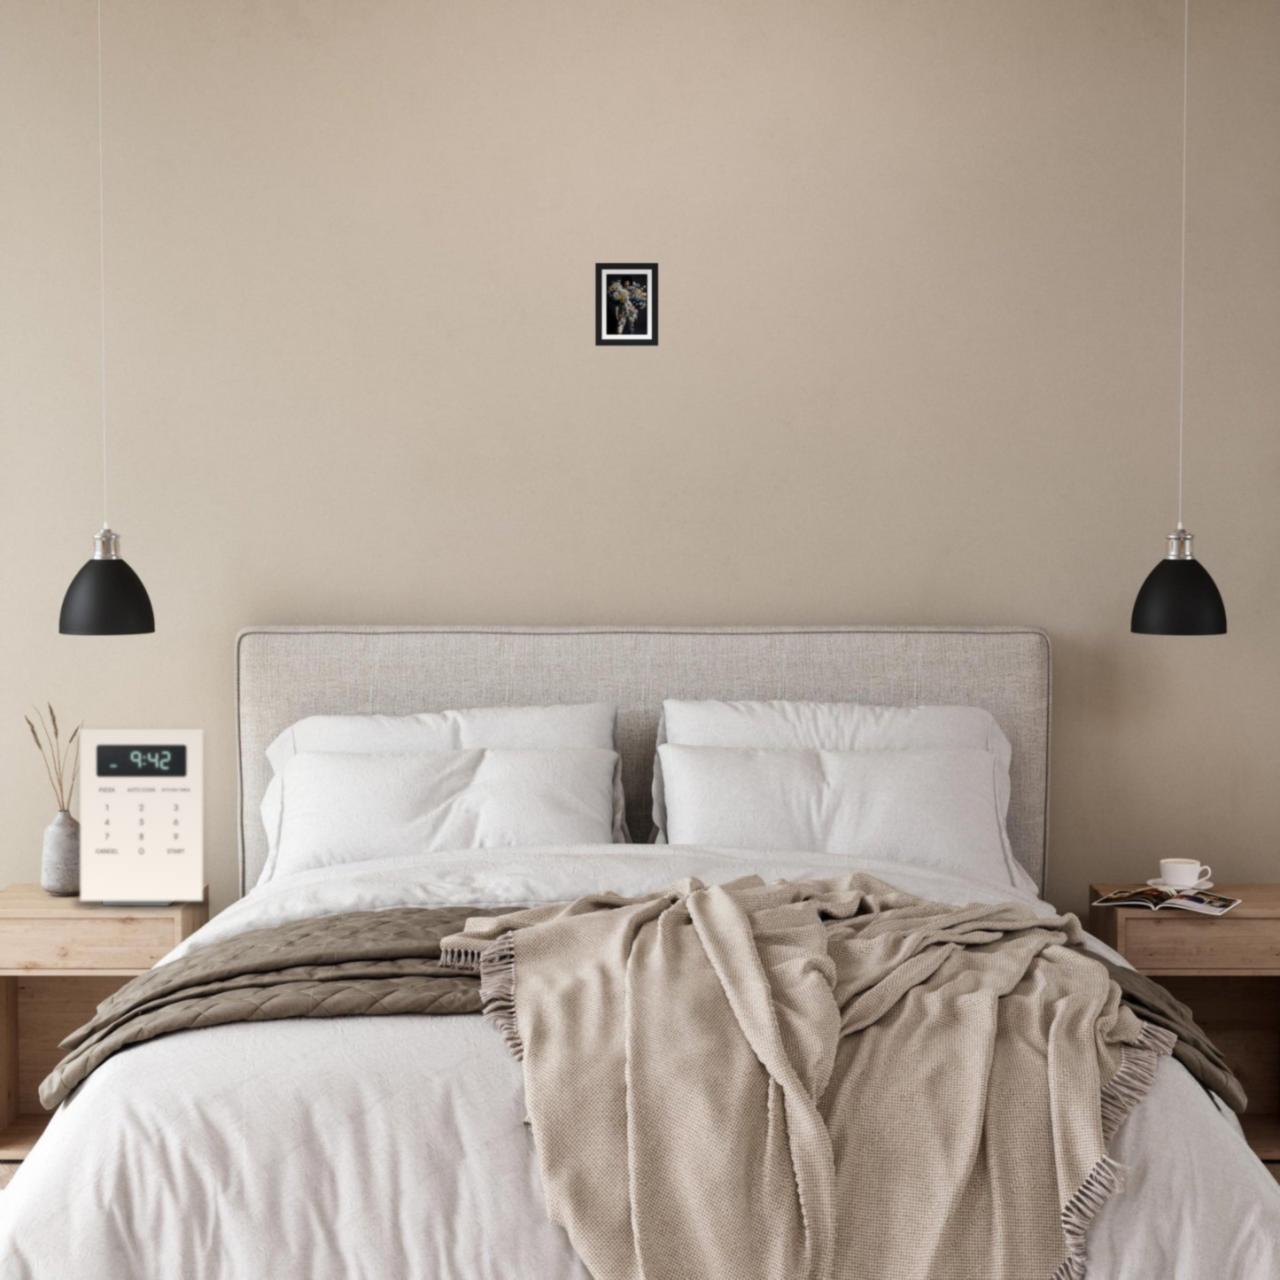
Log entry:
9h42
